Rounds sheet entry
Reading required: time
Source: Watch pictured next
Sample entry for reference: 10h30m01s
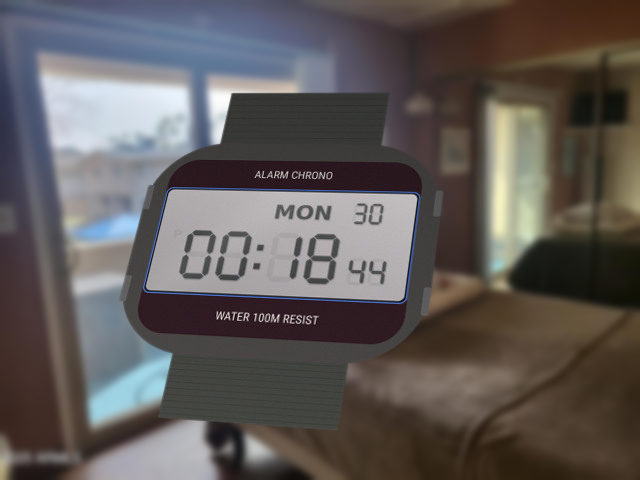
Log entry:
0h18m44s
